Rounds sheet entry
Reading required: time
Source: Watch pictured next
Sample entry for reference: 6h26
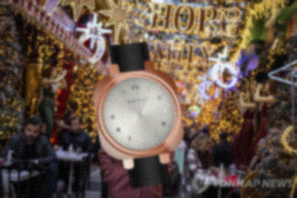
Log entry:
1h00
